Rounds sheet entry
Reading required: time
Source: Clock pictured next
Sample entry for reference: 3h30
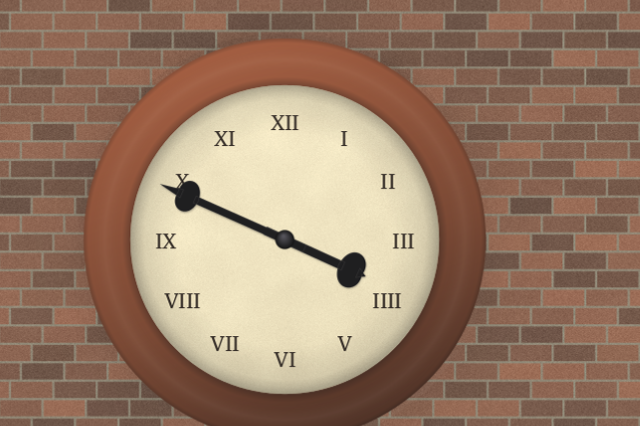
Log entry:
3h49
